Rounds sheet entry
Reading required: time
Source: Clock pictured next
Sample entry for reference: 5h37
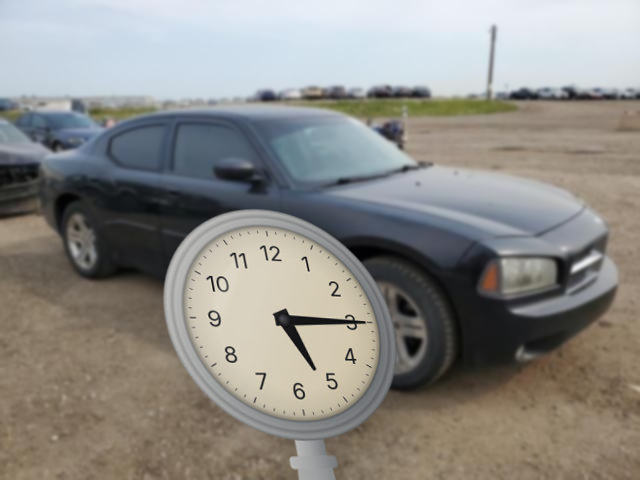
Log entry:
5h15
